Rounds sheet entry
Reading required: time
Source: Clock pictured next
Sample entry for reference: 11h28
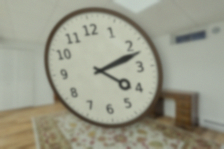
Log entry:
4h12
